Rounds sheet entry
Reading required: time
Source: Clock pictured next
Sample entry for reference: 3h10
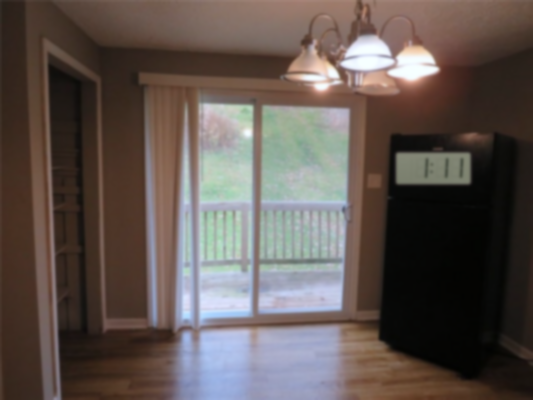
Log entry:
1h11
